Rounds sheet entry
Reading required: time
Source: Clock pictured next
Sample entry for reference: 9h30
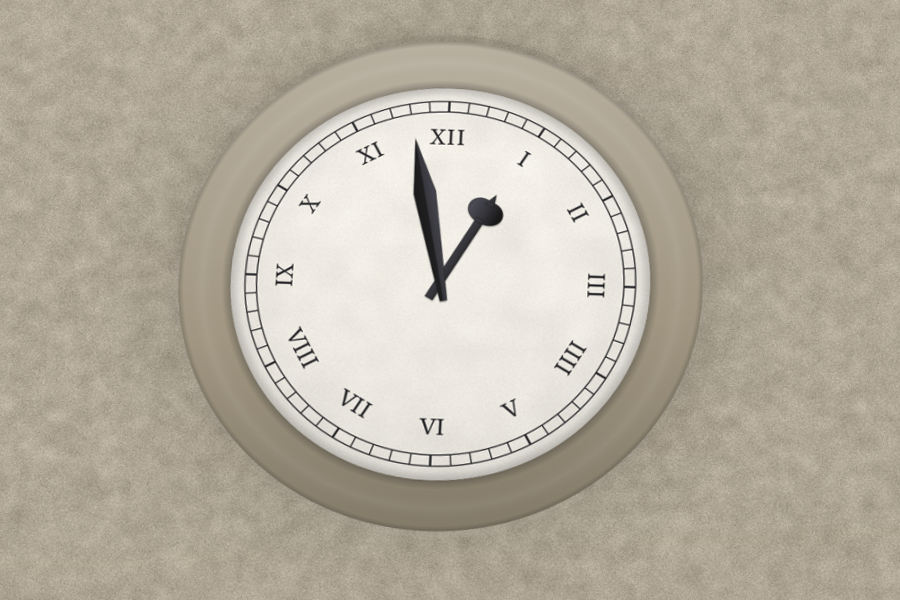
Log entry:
12h58
